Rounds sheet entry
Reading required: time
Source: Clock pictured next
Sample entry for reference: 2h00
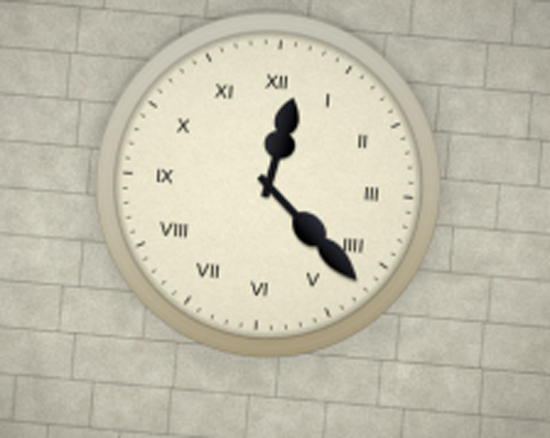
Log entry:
12h22
